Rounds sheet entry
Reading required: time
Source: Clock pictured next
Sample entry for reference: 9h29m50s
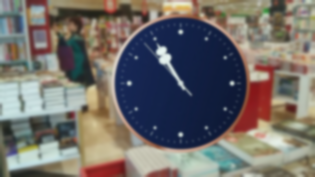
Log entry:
10h54m53s
